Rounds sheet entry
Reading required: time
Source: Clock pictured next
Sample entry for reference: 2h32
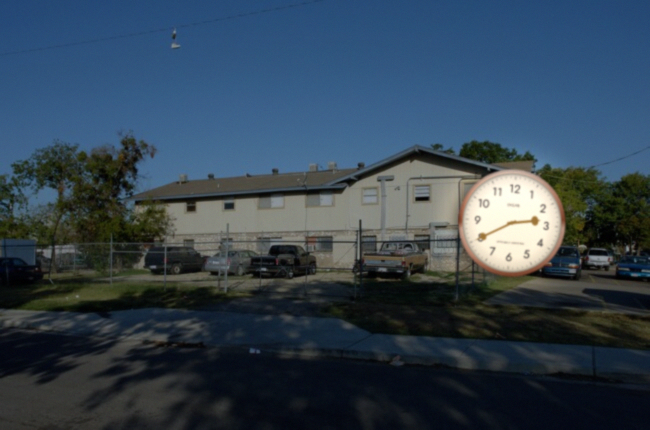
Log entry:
2h40
